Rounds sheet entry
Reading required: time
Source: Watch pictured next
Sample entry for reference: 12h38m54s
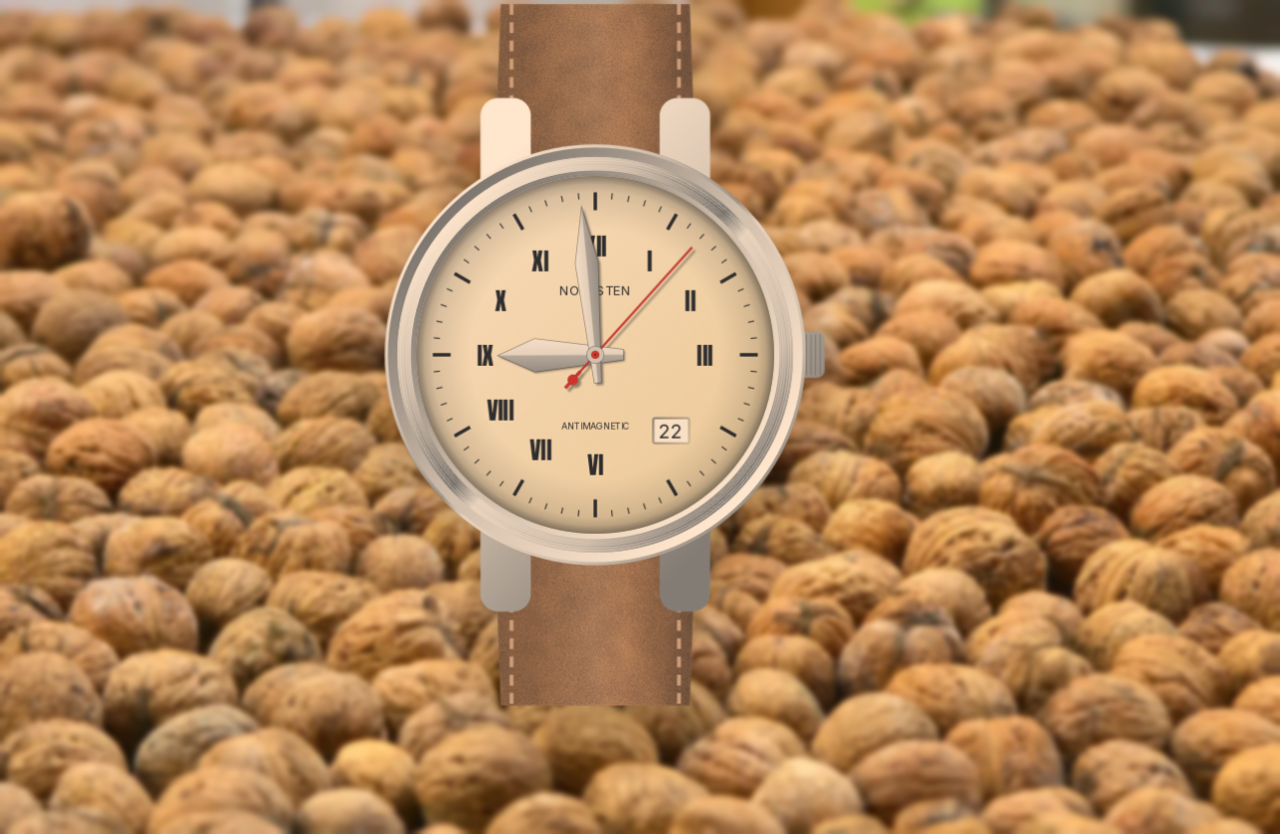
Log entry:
8h59m07s
